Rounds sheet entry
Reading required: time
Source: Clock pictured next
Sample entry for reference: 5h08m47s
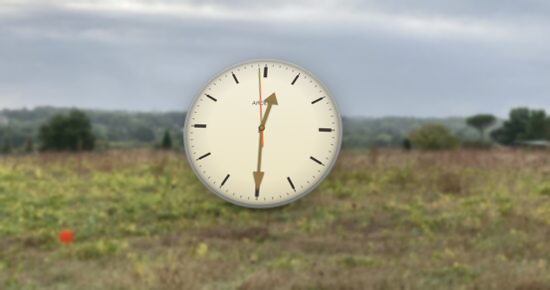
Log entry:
12h29m59s
